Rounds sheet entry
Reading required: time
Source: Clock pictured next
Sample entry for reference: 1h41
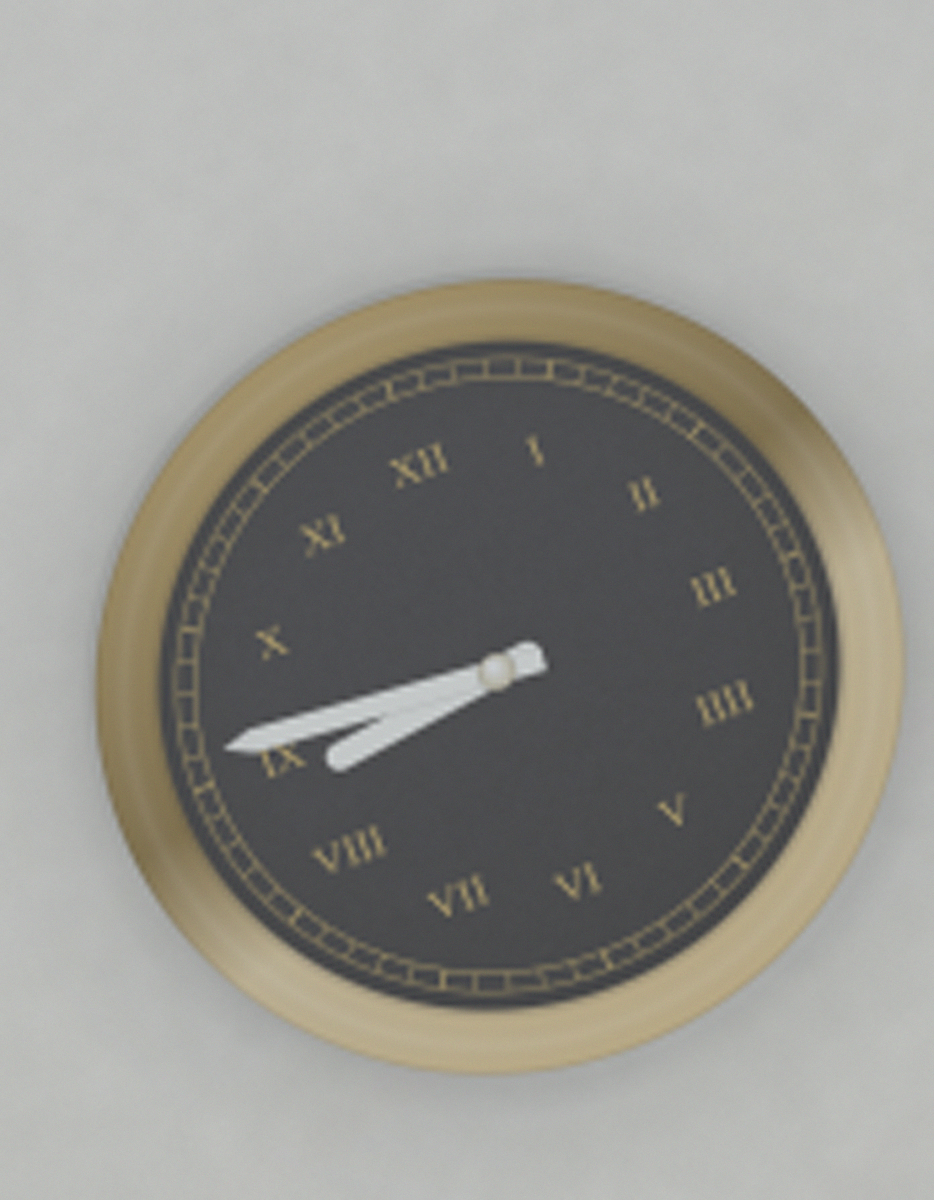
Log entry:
8h46
